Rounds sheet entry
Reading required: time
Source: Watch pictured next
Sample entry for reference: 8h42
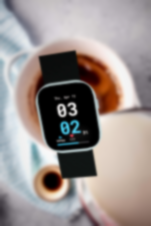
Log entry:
3h02
